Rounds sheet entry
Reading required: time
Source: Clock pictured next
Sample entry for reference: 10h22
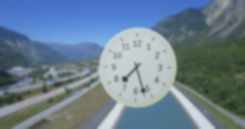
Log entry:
7h27
